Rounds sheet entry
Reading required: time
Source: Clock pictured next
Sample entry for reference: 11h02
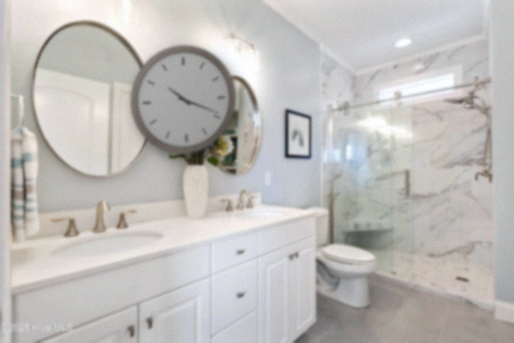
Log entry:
10h19
